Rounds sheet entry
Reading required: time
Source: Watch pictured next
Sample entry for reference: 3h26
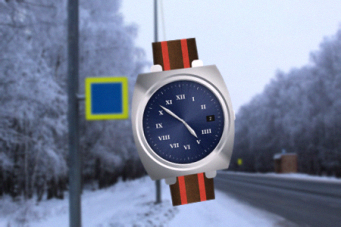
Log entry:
4h52
